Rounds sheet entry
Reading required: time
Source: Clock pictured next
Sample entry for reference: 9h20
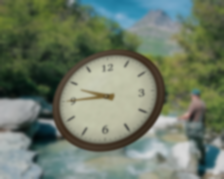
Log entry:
9h45
